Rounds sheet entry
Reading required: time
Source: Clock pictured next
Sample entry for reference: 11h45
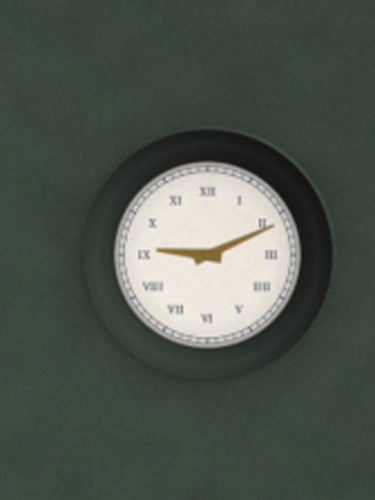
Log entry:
9h11
